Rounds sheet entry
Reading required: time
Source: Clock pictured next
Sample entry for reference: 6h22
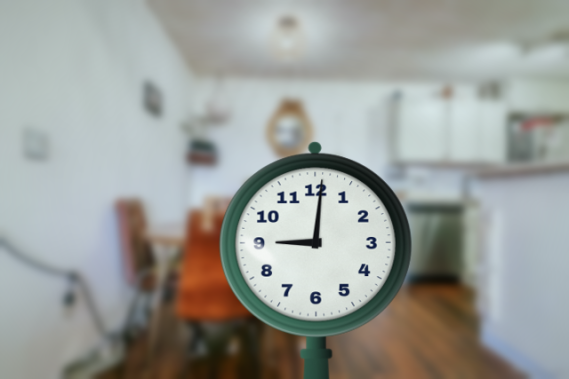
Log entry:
9h01
